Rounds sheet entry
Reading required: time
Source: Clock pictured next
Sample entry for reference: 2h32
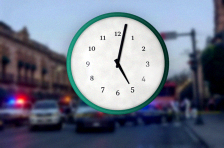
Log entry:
5h02
